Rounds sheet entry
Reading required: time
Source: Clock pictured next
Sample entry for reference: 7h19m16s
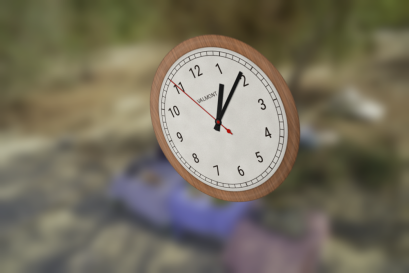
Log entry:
1h08m55s
